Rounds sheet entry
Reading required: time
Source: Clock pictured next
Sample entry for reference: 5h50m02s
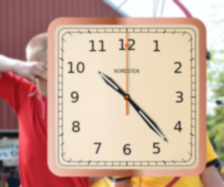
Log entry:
10h23m00s
